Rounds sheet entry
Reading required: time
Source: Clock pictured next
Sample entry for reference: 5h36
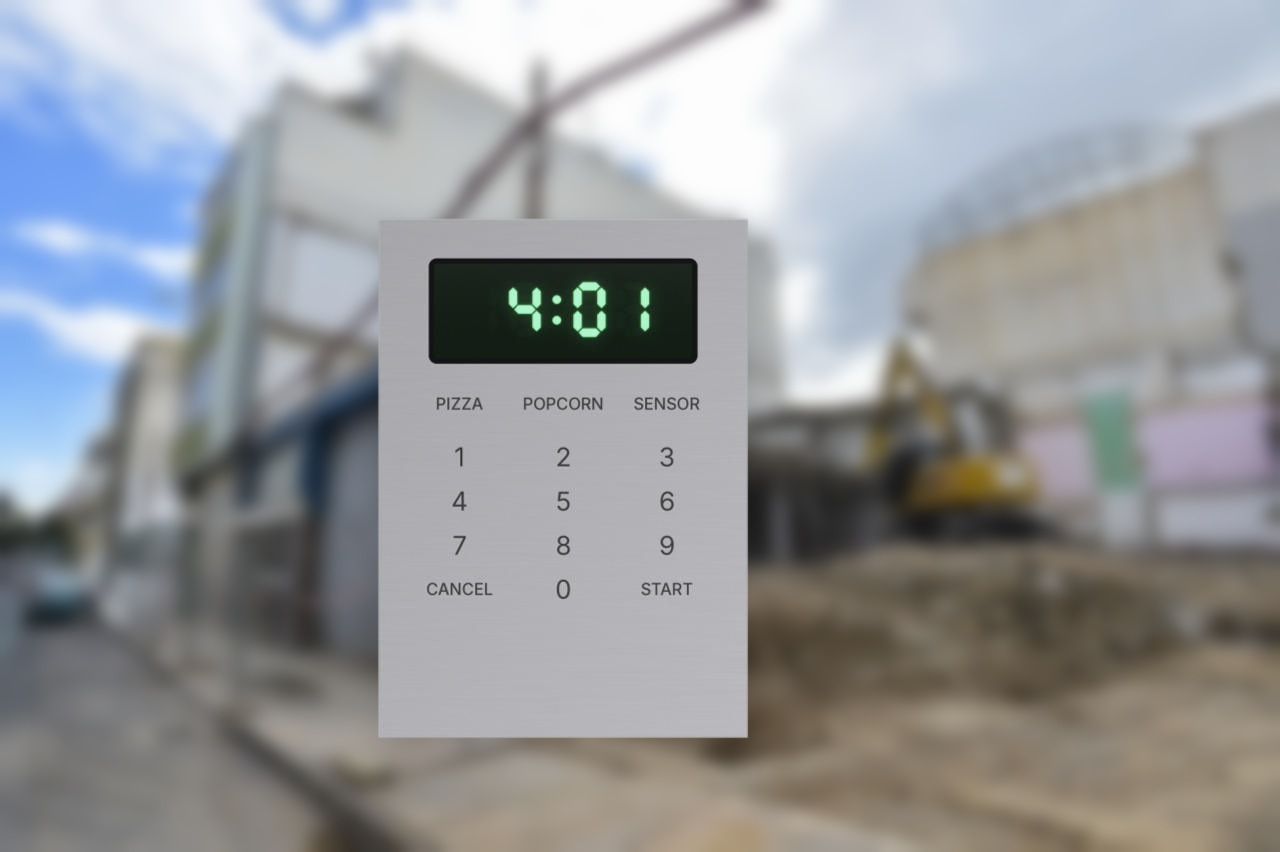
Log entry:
4h01
